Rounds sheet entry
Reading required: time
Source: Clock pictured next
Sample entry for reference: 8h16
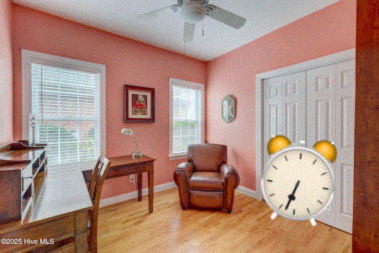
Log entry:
6h33
